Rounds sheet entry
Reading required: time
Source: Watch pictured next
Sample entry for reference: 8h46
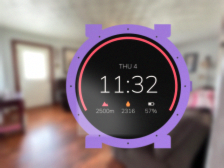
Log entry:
11h32
